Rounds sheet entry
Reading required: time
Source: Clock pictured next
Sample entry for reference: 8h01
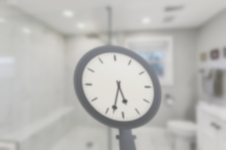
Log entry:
5h33
